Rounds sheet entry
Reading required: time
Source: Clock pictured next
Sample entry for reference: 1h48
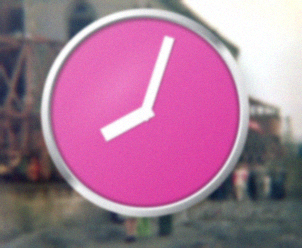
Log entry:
8h03
